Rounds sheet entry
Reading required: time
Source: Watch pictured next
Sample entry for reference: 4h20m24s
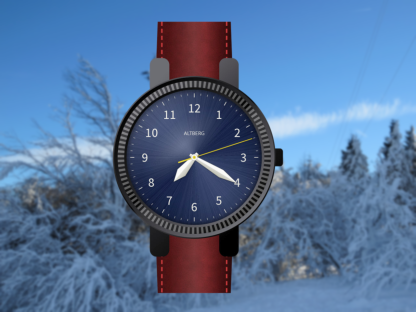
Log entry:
7h20m12s
